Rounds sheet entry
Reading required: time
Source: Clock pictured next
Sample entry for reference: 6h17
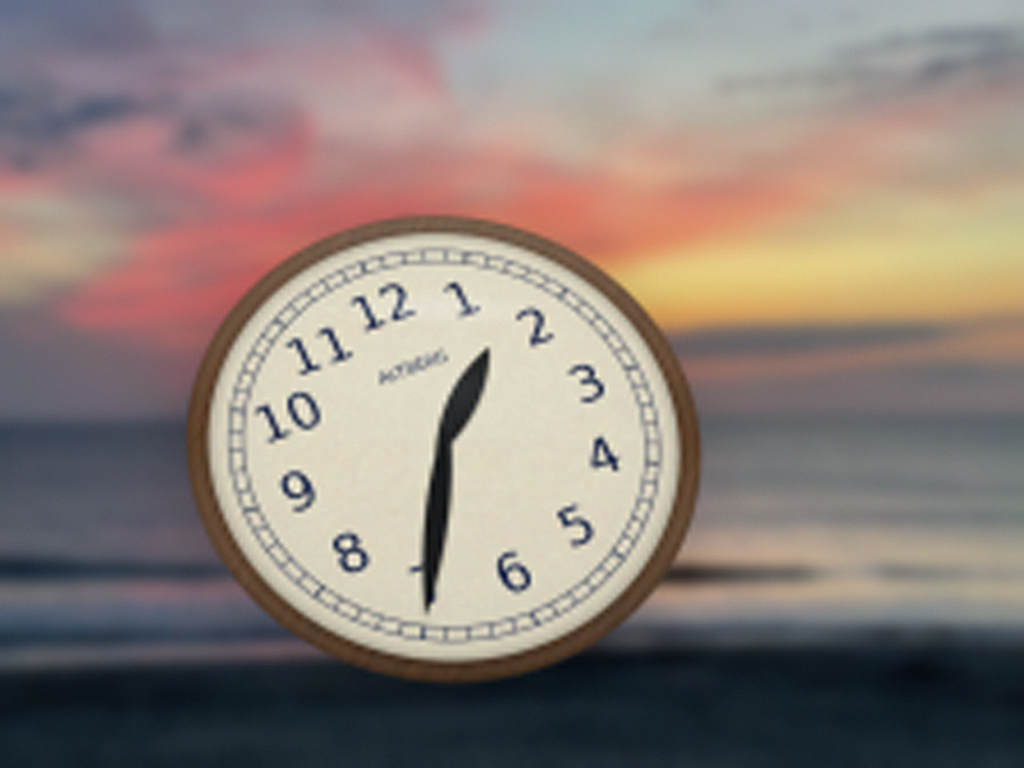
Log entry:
1h35
